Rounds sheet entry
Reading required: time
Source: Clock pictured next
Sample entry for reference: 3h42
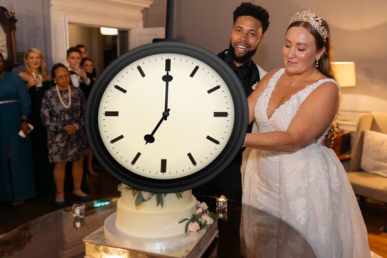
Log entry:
7h00
